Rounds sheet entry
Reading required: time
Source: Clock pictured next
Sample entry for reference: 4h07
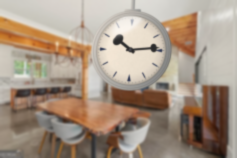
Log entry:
10h14
